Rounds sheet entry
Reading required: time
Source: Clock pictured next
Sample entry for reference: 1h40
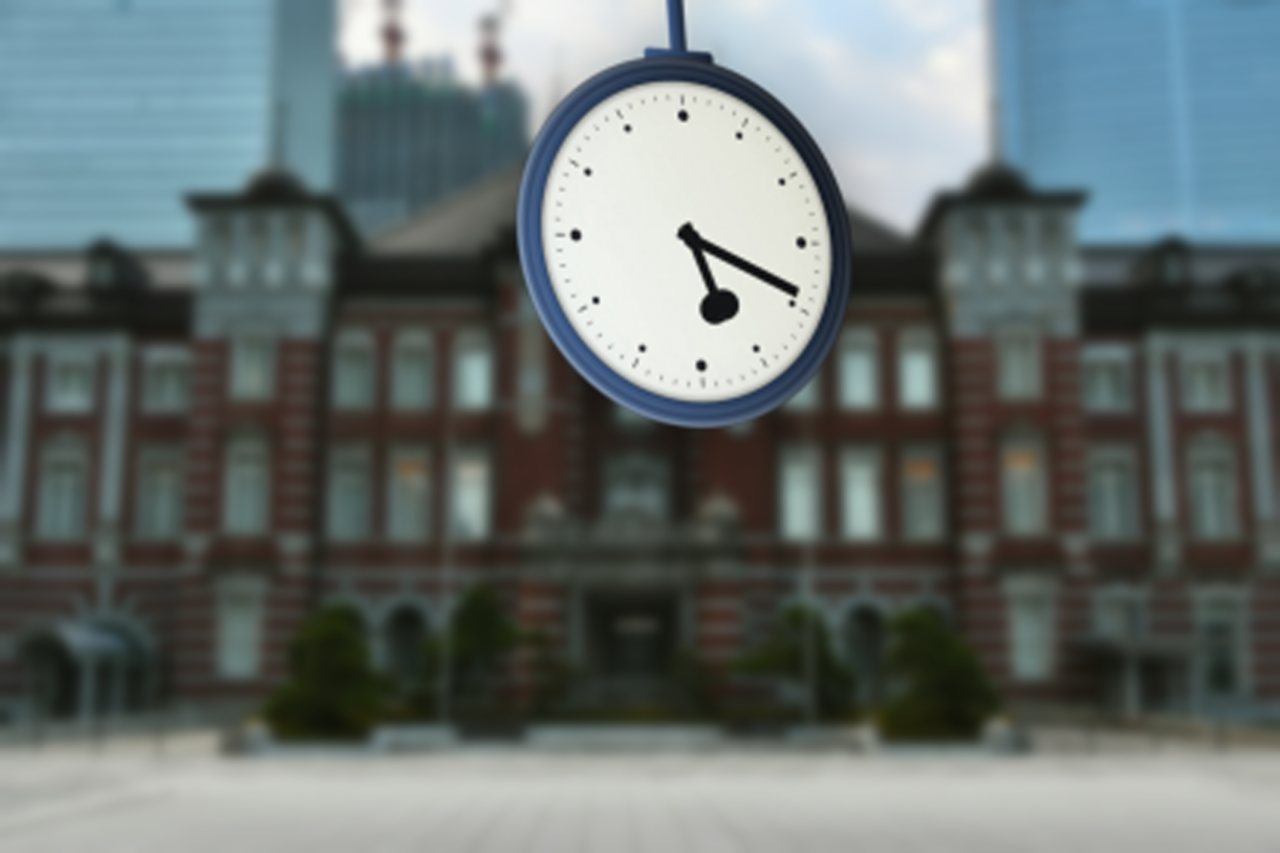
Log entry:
5h19
